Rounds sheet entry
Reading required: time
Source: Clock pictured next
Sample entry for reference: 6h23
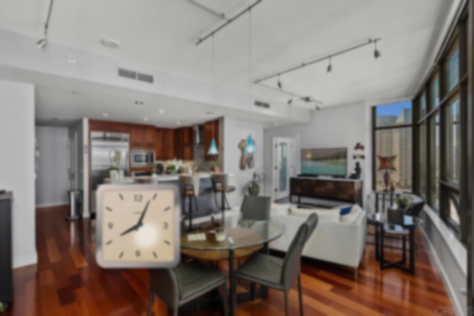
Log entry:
8h04
